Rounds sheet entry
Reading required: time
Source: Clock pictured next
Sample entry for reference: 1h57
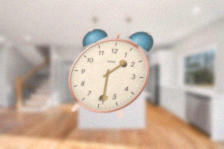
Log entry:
1h29
